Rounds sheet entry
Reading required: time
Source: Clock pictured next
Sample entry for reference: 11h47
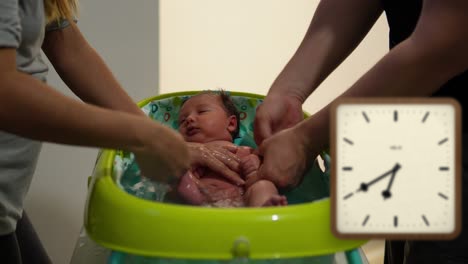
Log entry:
6h40
